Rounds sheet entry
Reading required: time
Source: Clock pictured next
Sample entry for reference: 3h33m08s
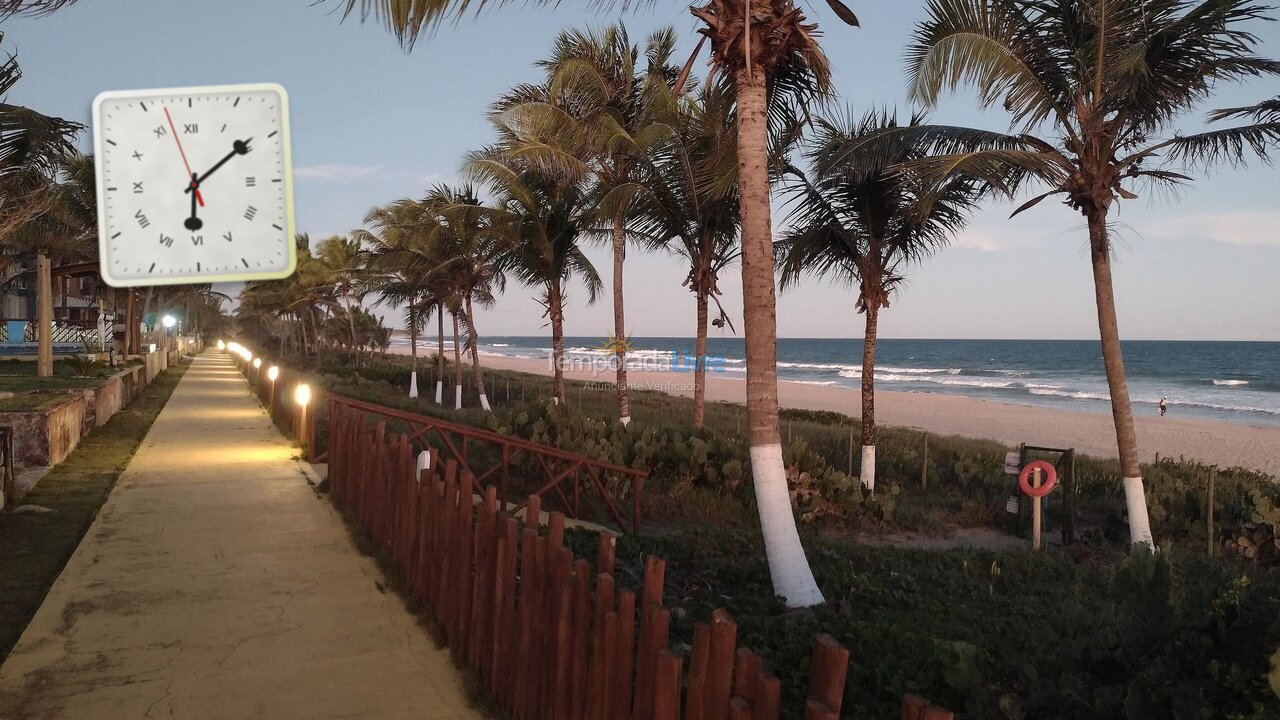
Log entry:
6h08m57s
